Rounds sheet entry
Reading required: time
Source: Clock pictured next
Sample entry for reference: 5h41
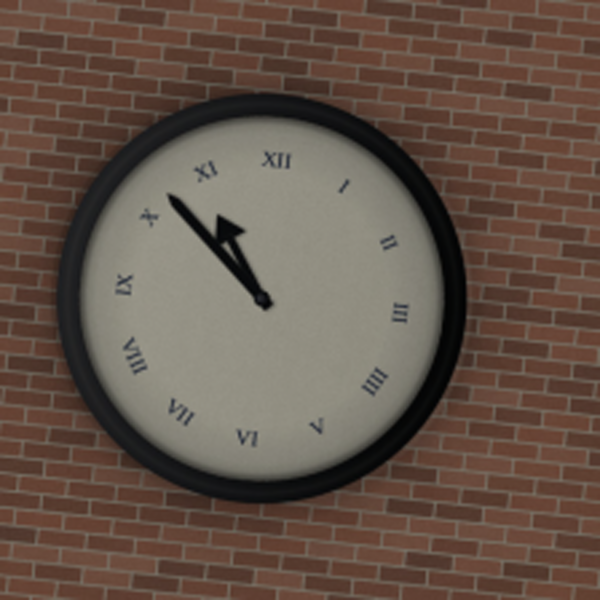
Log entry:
10h52
